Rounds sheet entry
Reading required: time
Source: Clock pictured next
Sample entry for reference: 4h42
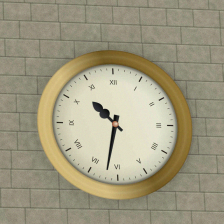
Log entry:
10h32
